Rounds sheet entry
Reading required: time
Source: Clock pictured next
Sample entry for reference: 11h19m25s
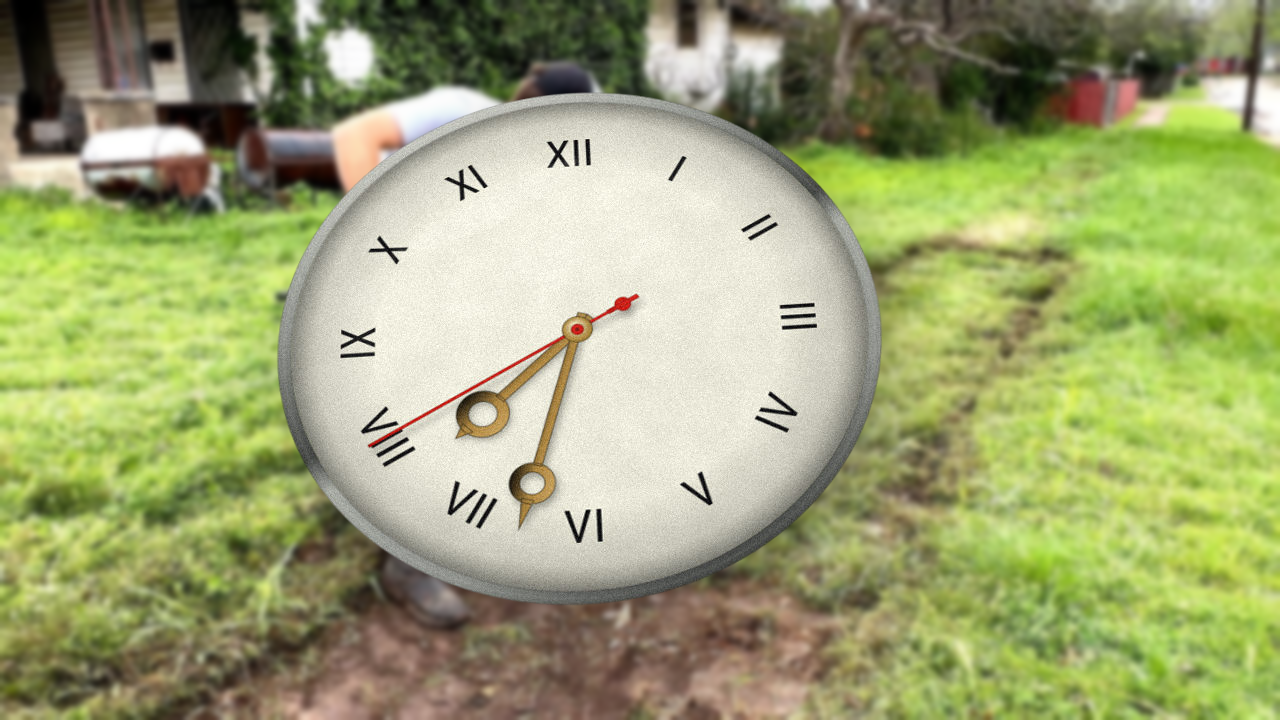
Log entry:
7h32m40s
